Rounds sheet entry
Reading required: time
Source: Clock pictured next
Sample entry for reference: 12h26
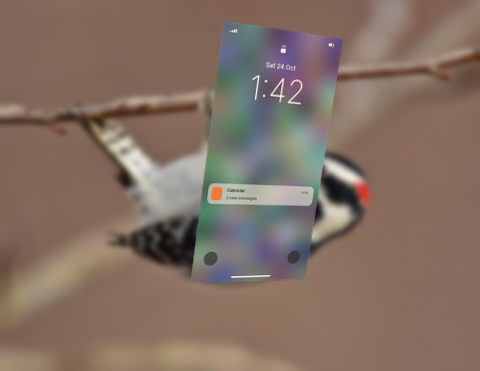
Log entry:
1h42
